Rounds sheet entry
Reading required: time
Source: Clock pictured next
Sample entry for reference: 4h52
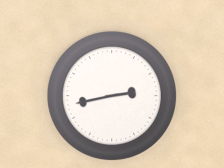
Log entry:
2h43
